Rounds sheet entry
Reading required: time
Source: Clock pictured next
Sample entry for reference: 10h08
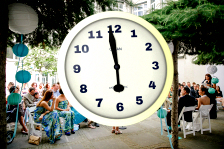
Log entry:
5h59
